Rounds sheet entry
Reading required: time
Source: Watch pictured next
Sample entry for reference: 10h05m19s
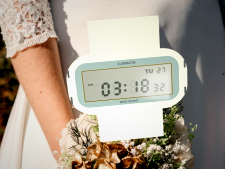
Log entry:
3h18m32s
